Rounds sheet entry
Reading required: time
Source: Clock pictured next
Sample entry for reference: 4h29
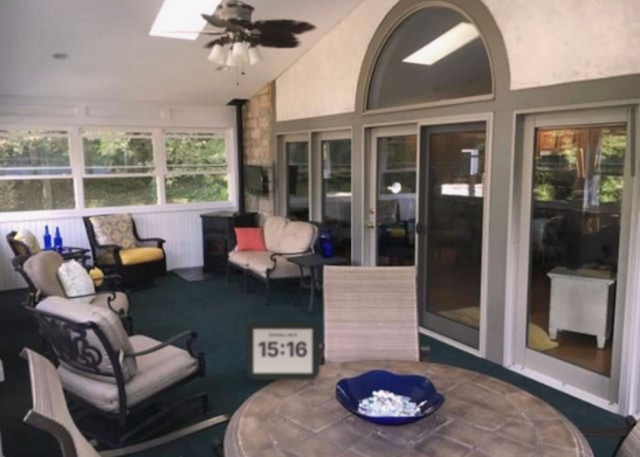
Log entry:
15h16
